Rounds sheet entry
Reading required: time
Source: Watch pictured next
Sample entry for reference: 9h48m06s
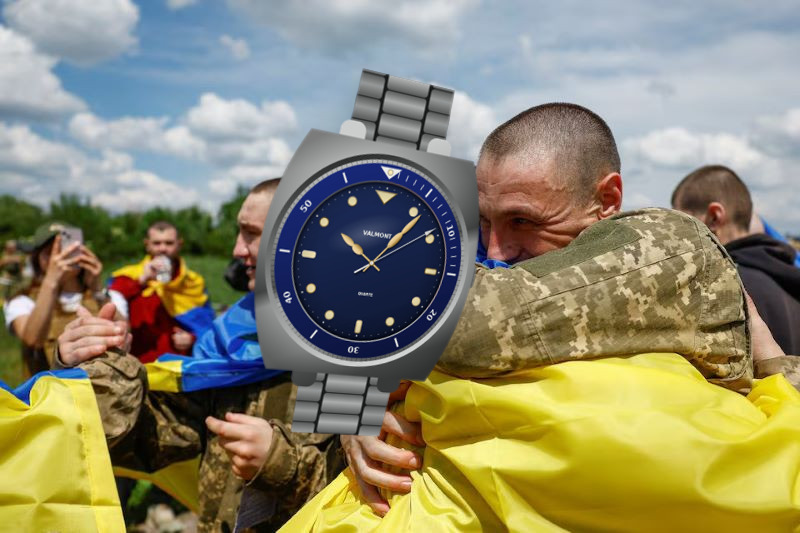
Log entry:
10h06m09s
